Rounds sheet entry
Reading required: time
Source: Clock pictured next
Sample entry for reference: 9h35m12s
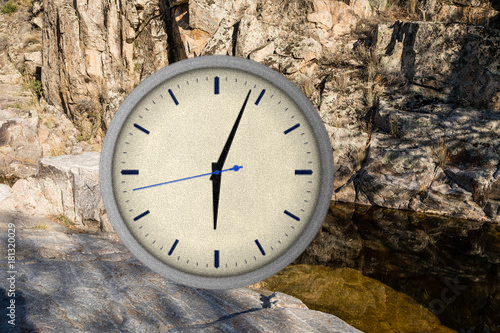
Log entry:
6h03m43s
